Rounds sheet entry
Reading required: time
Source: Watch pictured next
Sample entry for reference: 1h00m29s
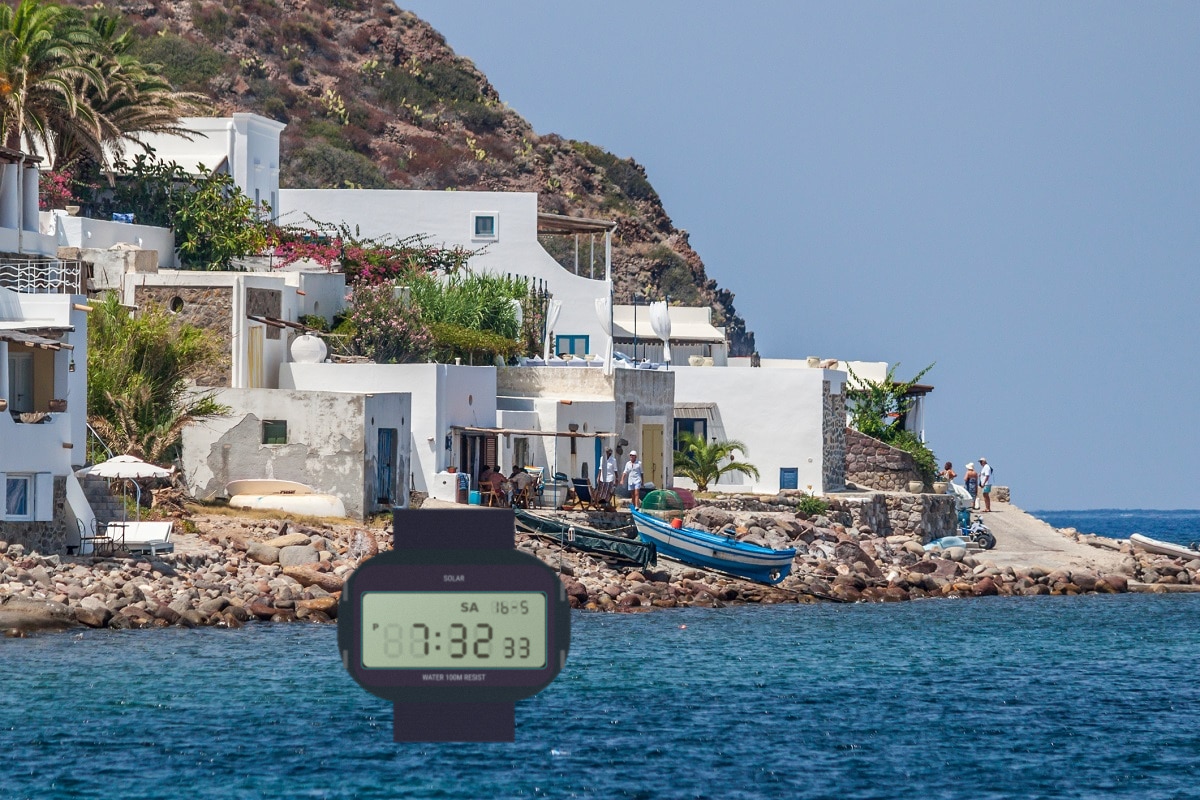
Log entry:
7h32m33s
